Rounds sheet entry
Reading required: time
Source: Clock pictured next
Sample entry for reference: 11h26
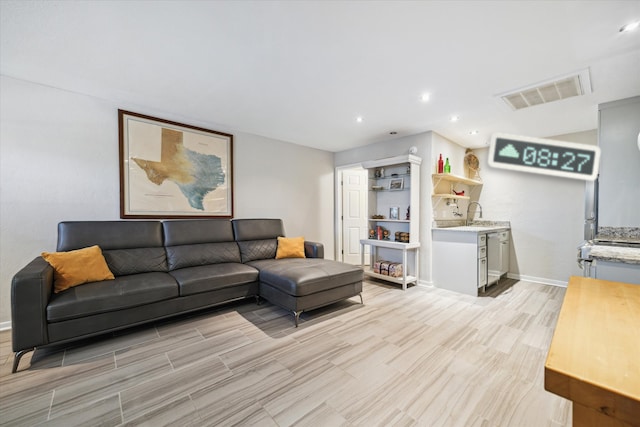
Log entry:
8h27
